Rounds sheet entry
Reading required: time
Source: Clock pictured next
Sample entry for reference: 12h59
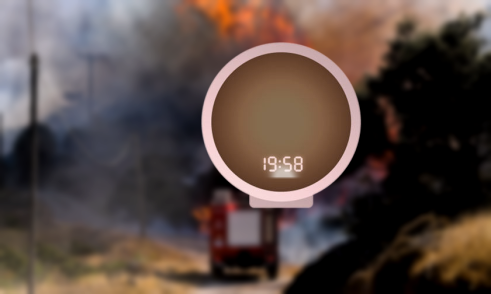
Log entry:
19h58
